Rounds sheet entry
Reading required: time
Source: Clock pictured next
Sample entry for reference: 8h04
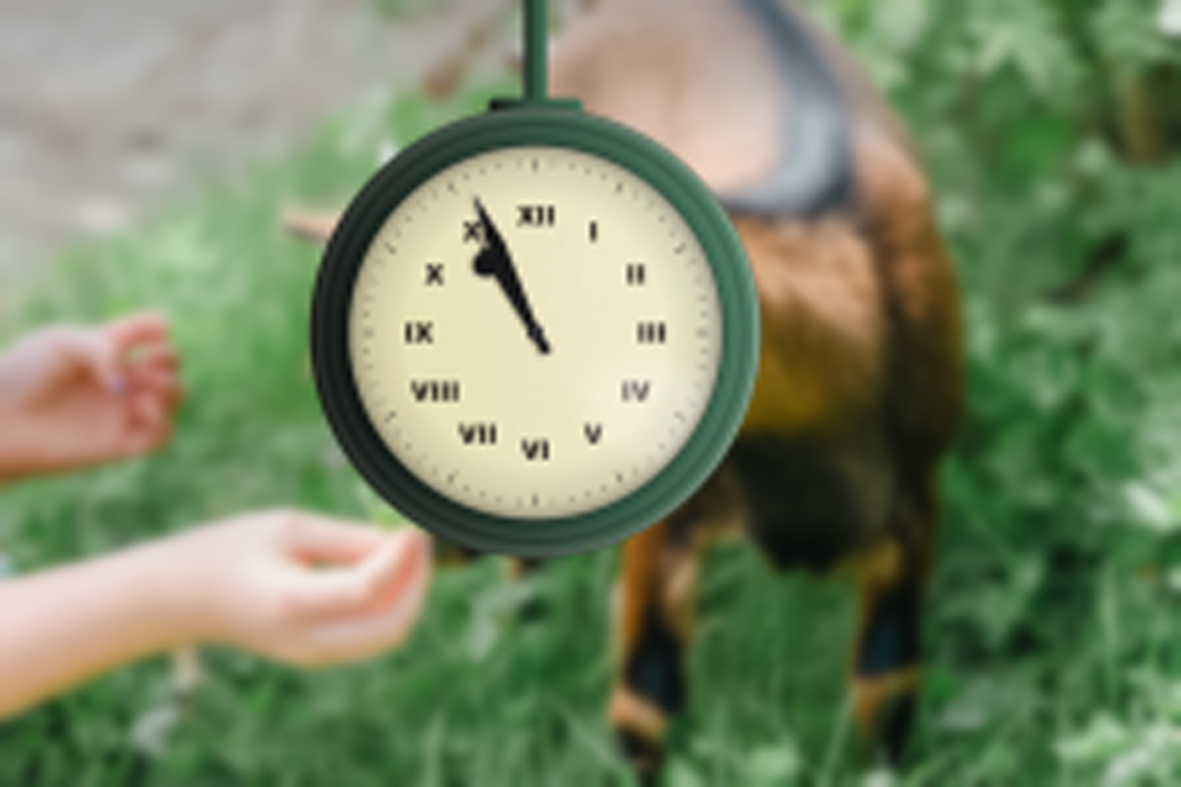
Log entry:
10h56
